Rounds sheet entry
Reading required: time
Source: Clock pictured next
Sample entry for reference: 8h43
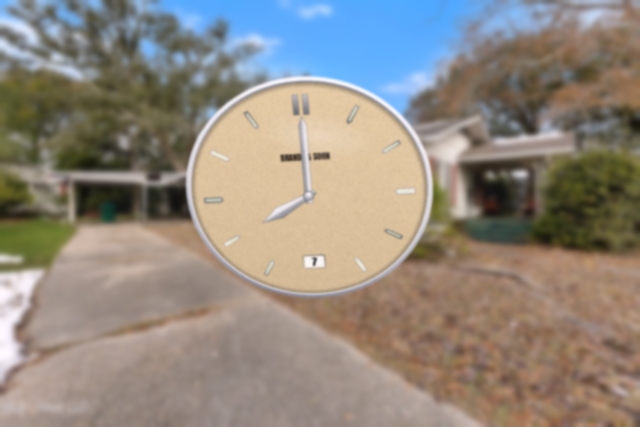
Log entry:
8h00
